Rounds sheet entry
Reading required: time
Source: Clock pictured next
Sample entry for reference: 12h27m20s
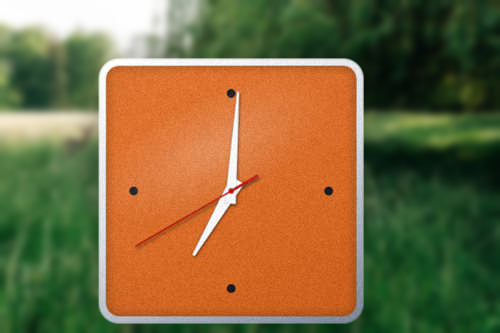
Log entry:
7h00m40s
